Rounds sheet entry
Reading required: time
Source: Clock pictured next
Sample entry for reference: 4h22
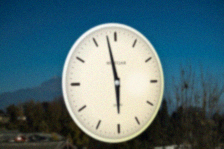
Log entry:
5h58
